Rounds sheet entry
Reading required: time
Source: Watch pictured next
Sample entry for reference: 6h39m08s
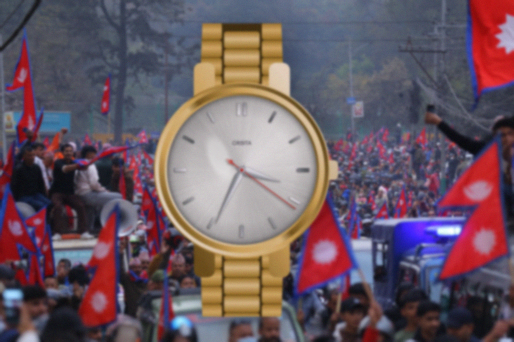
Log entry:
3h34m21s
